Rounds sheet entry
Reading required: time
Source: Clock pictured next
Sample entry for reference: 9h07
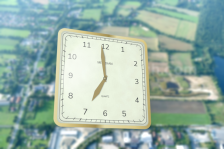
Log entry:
6h59
